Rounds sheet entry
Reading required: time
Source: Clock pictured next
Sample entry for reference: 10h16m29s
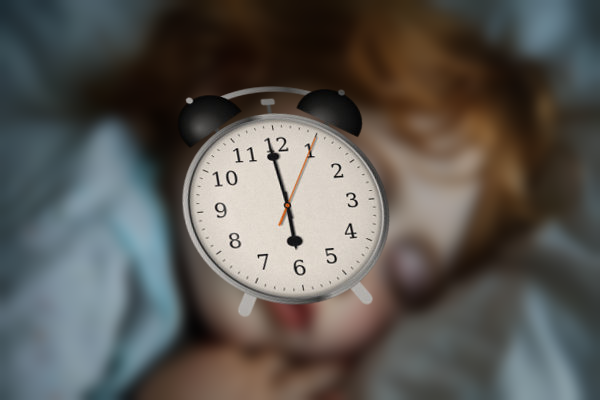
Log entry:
5h59m05s
